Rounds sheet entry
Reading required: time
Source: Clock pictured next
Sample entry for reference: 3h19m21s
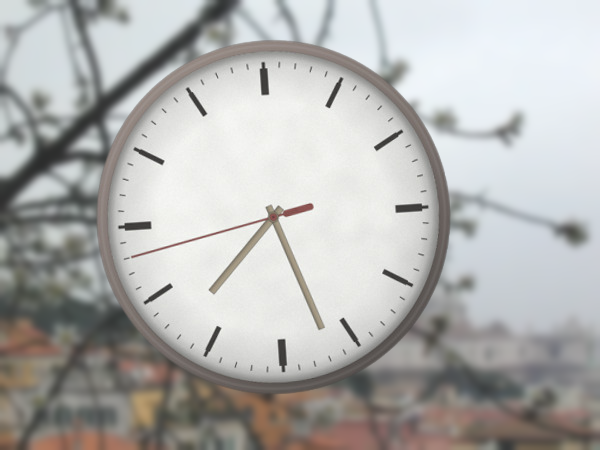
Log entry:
7h26m43s
